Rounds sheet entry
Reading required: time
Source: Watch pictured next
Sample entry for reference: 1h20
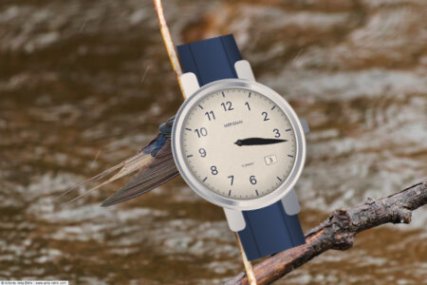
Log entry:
3h17
